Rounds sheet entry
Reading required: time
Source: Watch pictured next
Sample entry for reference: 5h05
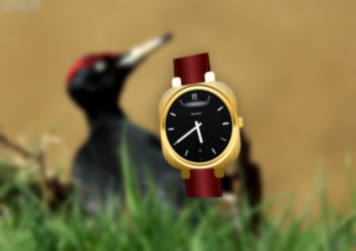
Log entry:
5h40
